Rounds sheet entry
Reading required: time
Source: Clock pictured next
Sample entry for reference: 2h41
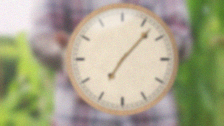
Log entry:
7h07
